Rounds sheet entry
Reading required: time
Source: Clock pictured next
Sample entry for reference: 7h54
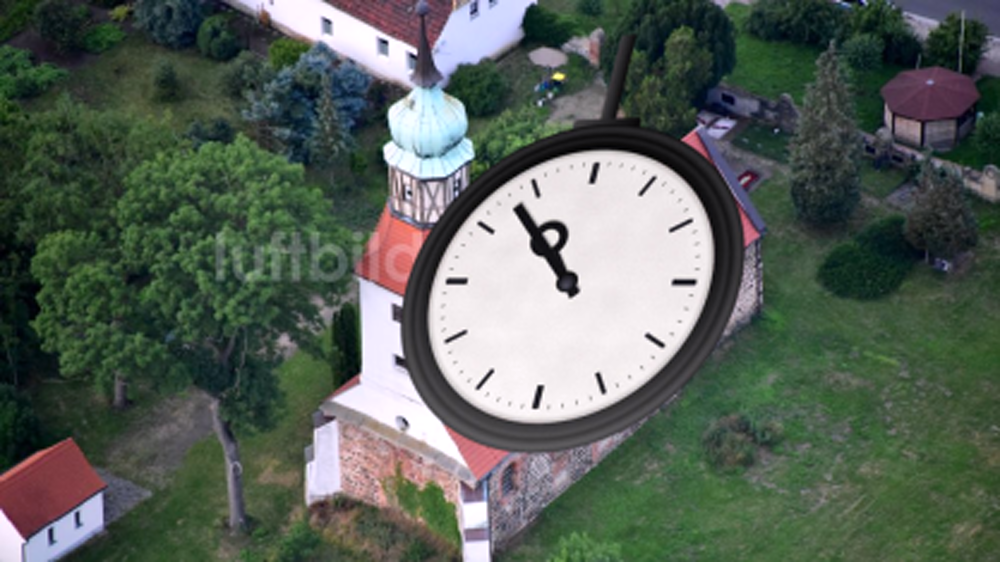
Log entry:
10h53
